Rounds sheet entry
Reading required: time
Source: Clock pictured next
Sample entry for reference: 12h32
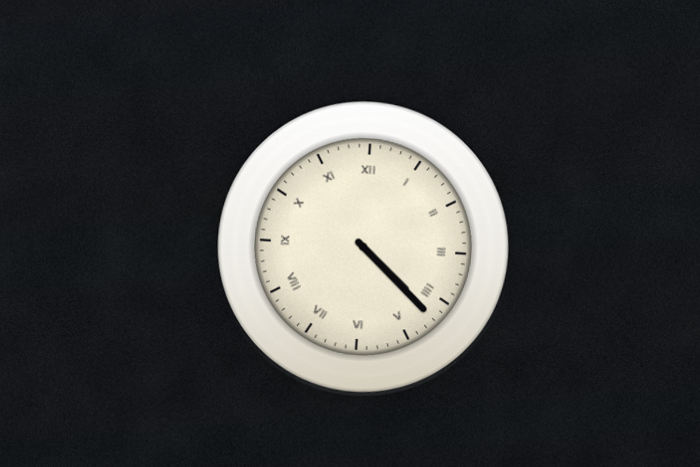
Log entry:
4h22
